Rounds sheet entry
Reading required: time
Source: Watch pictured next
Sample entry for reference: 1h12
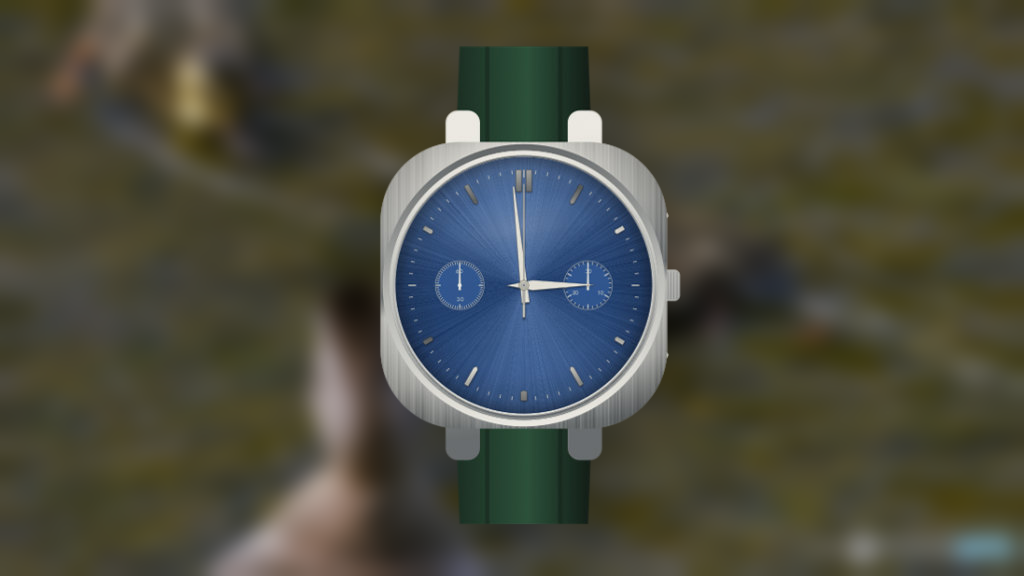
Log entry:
2h59
